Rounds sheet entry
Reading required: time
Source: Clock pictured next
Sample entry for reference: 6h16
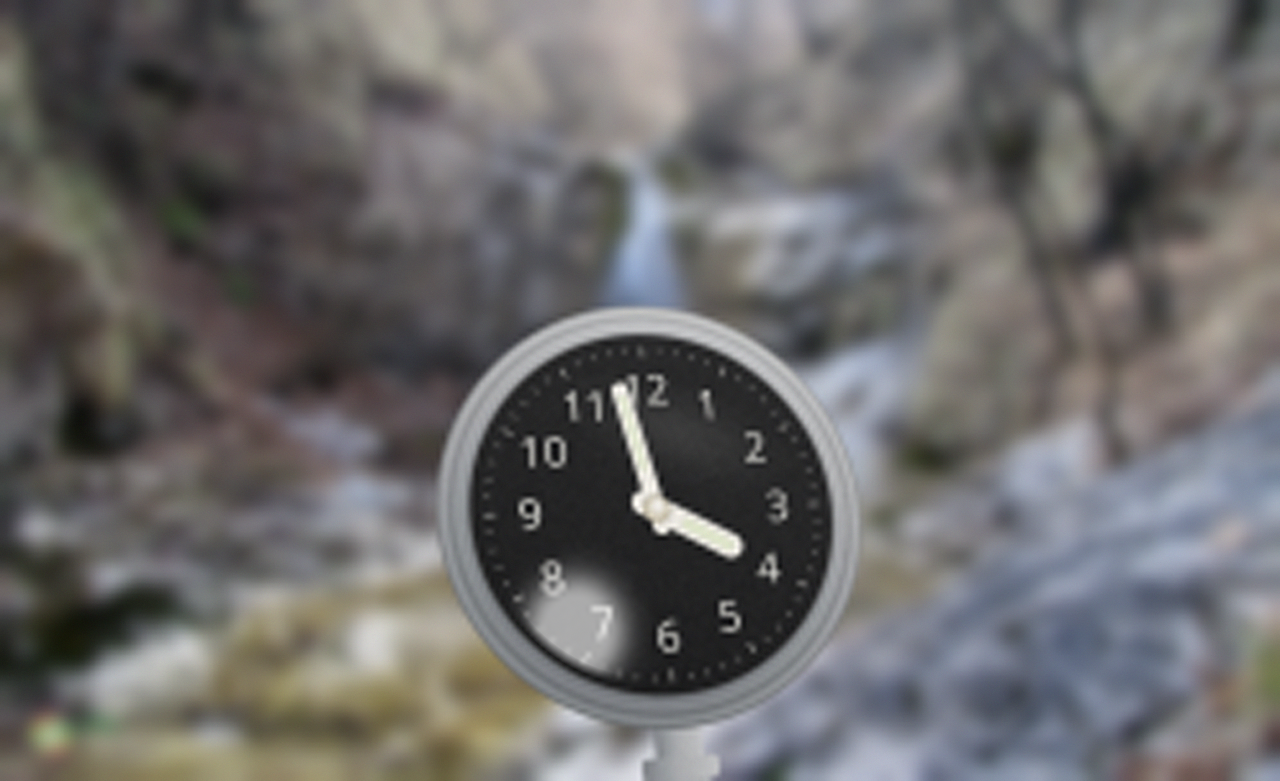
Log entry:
3h58
